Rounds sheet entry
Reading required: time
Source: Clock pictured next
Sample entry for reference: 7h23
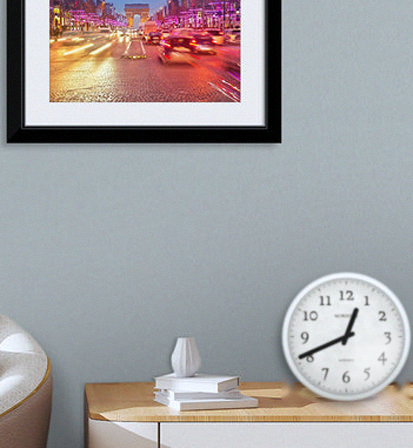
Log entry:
12h41
